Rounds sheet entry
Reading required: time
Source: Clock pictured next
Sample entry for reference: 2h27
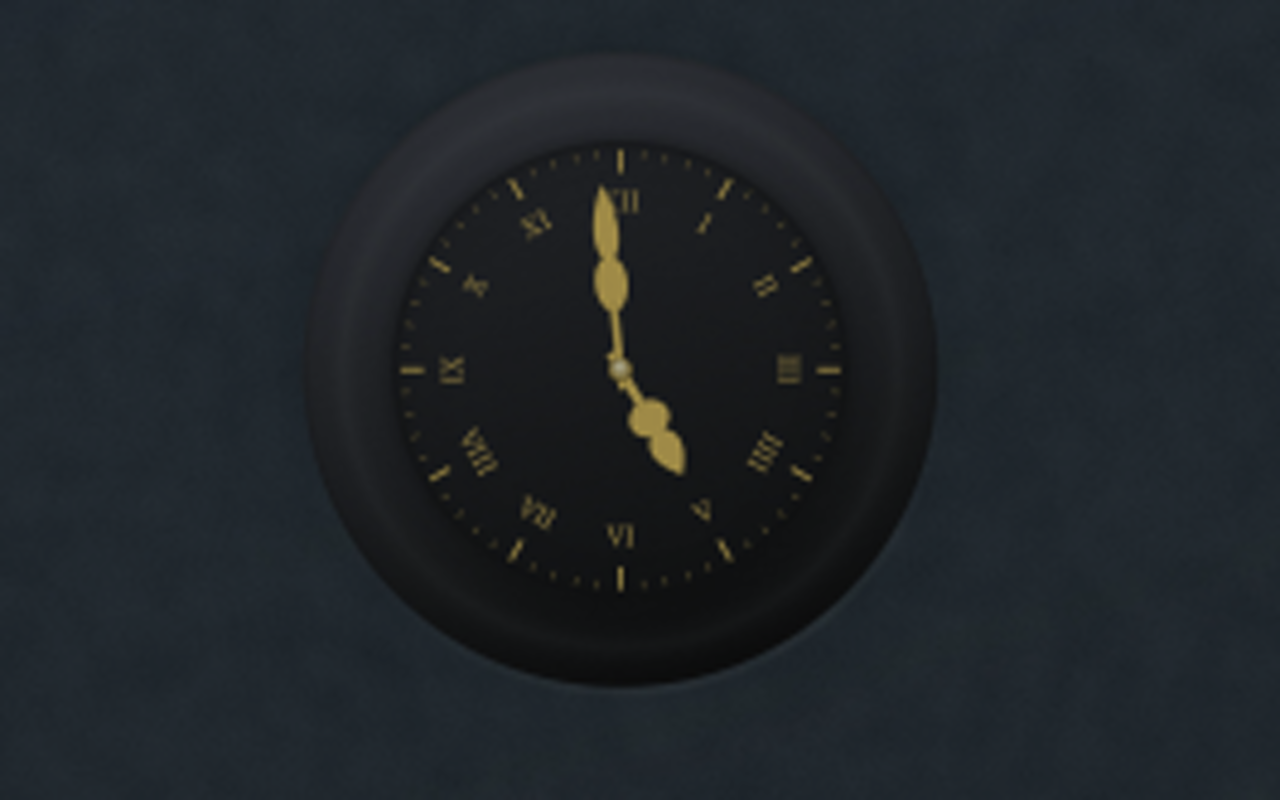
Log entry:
4h59
